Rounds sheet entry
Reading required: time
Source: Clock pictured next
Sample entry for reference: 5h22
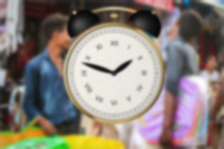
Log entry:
1h48
